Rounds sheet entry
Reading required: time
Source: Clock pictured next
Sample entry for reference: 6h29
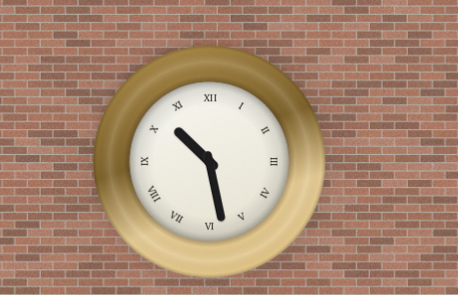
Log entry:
10h28
